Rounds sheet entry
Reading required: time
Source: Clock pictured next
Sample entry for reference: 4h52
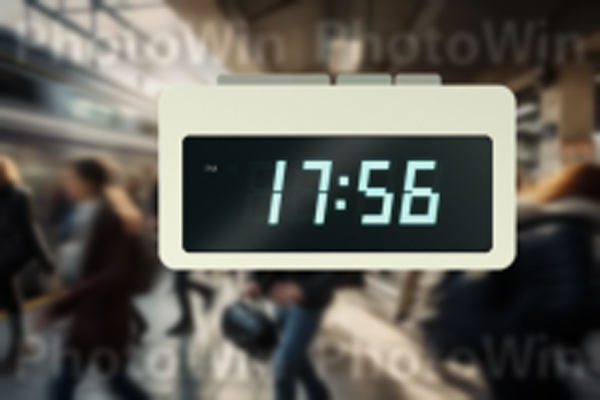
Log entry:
17h56
